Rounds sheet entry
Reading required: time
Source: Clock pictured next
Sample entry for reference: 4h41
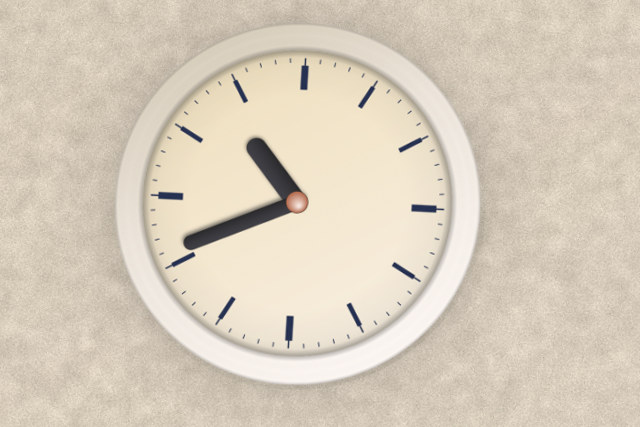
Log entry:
10h41
